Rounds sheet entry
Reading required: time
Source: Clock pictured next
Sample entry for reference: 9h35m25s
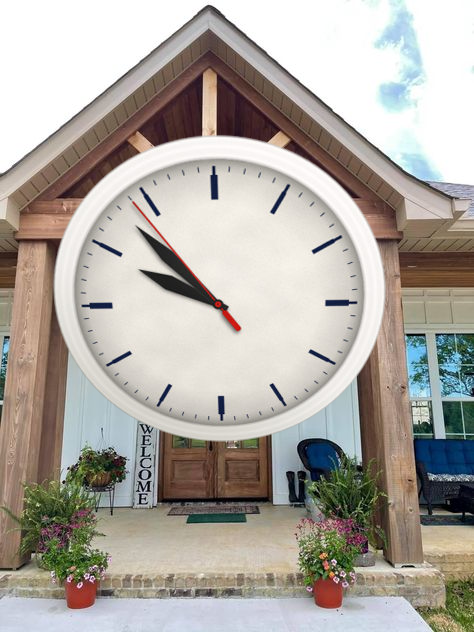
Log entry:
9h52m54s
